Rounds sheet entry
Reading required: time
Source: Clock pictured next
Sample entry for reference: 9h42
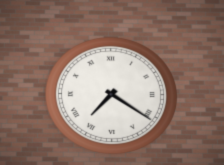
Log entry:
7h21
